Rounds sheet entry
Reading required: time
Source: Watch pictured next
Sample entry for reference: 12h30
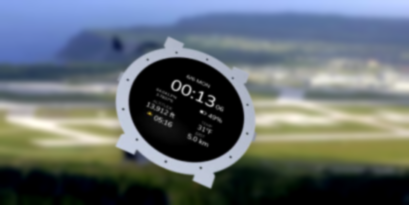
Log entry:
0h13
